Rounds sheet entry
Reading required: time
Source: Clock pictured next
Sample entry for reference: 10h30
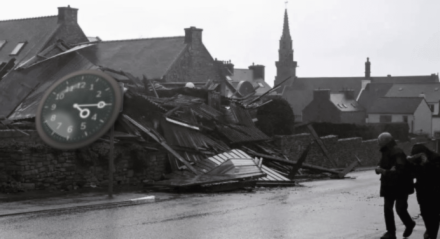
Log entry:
4h15
